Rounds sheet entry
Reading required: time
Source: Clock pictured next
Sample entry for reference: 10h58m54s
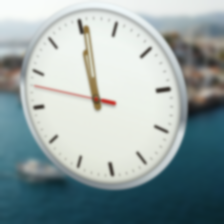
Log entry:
12h00m48s
